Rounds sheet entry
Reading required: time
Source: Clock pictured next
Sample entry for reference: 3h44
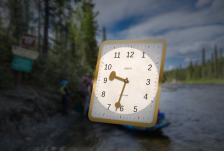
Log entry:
9h32
